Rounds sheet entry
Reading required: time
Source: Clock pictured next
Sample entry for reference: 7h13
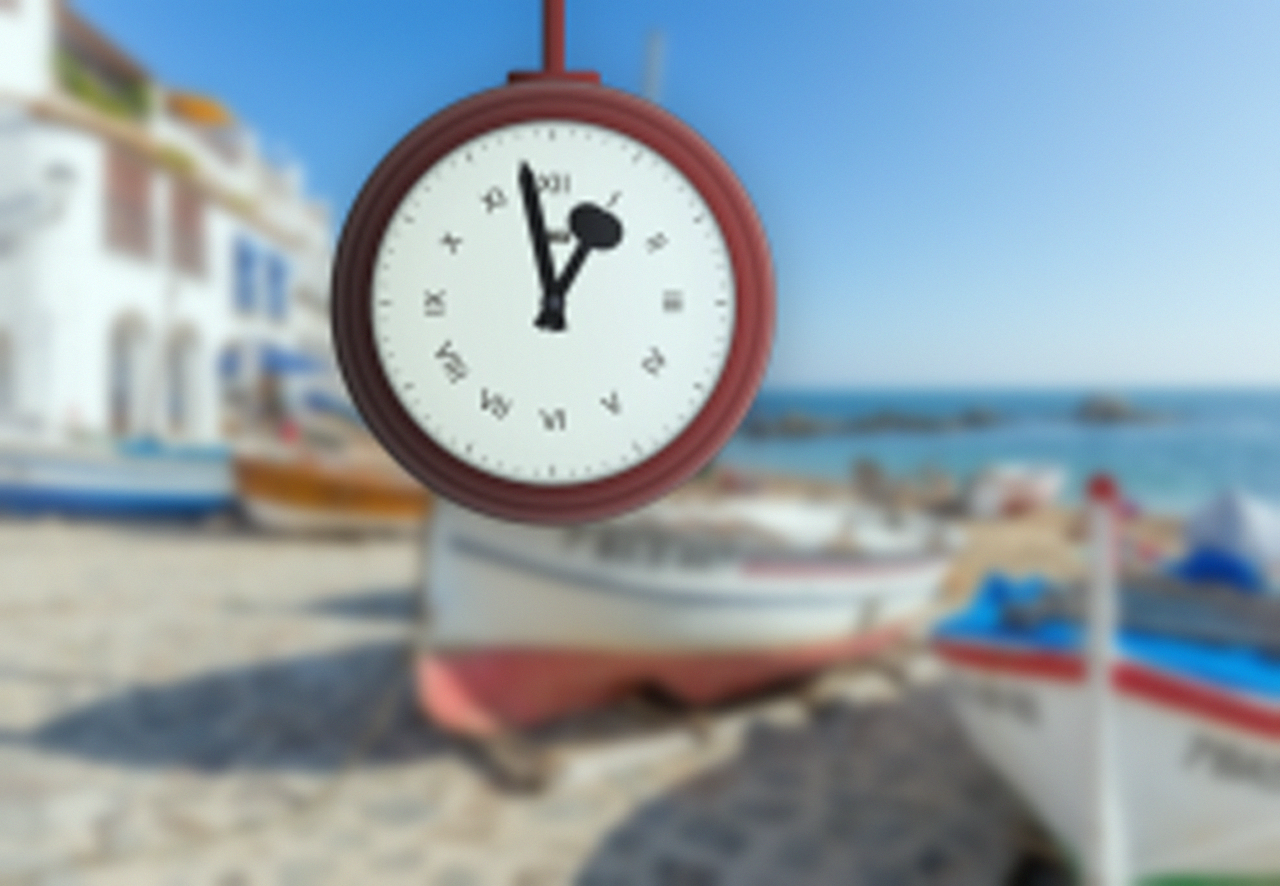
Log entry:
12h58
